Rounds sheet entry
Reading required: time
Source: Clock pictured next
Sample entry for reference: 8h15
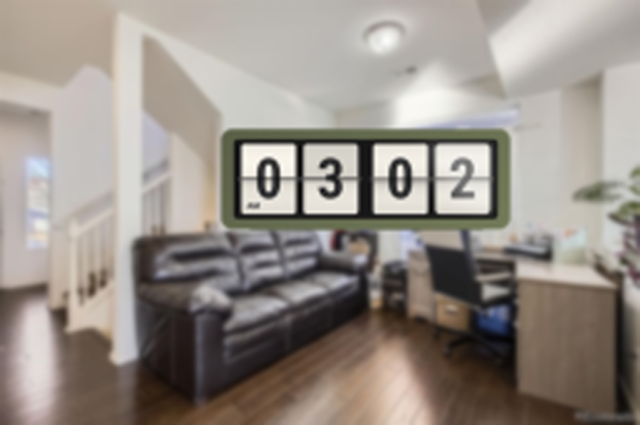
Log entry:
3h02
